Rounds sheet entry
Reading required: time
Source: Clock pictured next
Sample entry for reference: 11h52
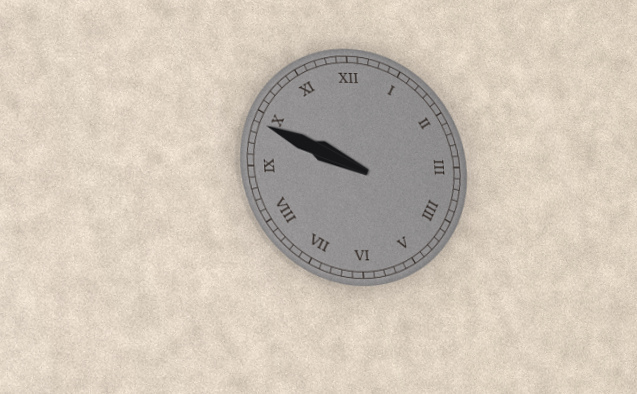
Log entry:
9h49
